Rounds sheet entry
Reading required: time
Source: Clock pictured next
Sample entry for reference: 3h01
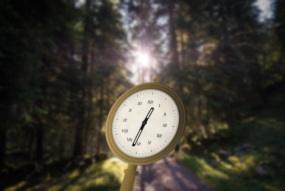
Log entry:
12h32
